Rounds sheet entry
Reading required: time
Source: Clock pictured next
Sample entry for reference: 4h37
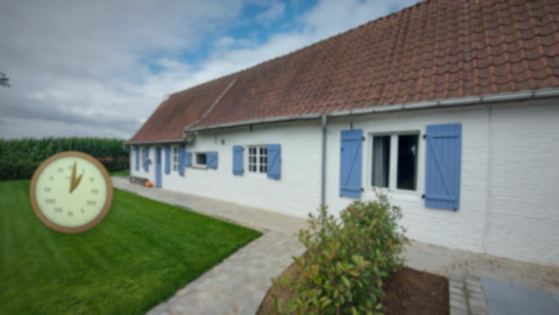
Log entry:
1h01
